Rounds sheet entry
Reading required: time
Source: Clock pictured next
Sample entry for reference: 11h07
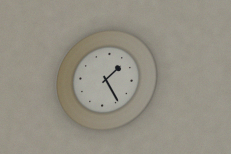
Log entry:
1h24
